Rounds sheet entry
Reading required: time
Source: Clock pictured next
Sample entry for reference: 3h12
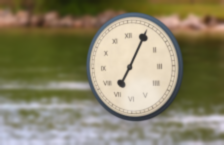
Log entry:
7h05
